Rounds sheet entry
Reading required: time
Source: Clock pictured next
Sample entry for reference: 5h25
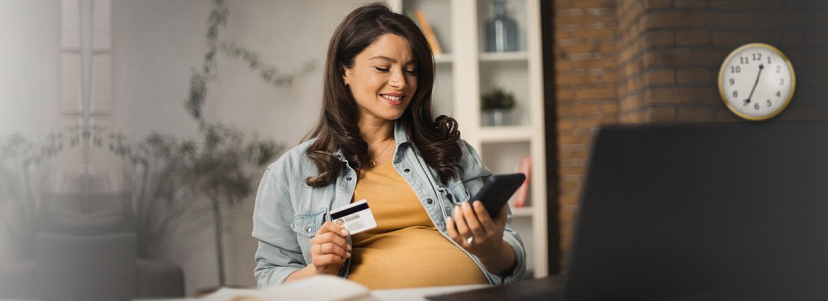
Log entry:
12h34
